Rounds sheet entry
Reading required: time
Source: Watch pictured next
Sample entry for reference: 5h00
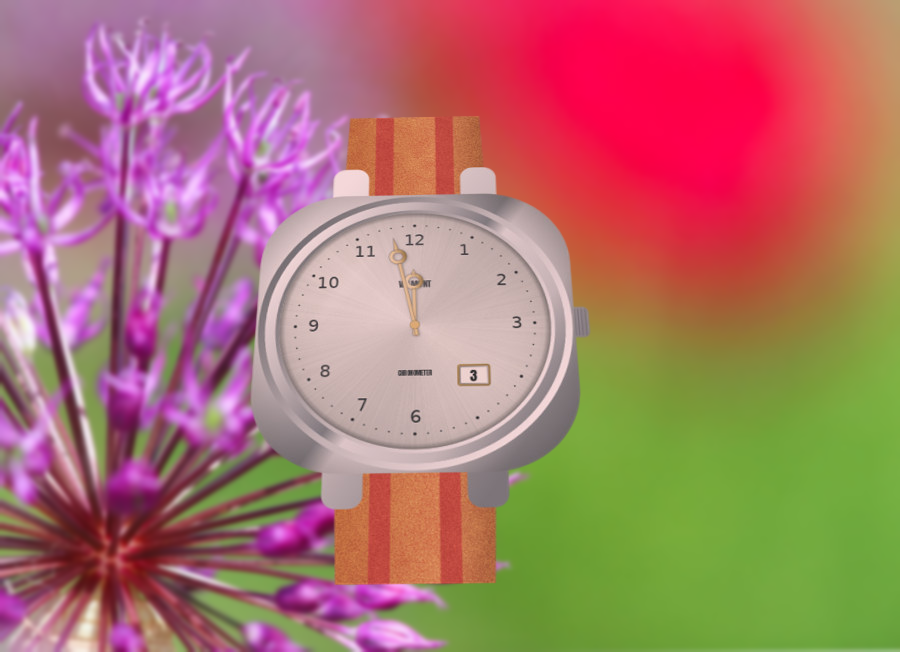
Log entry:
11h58
